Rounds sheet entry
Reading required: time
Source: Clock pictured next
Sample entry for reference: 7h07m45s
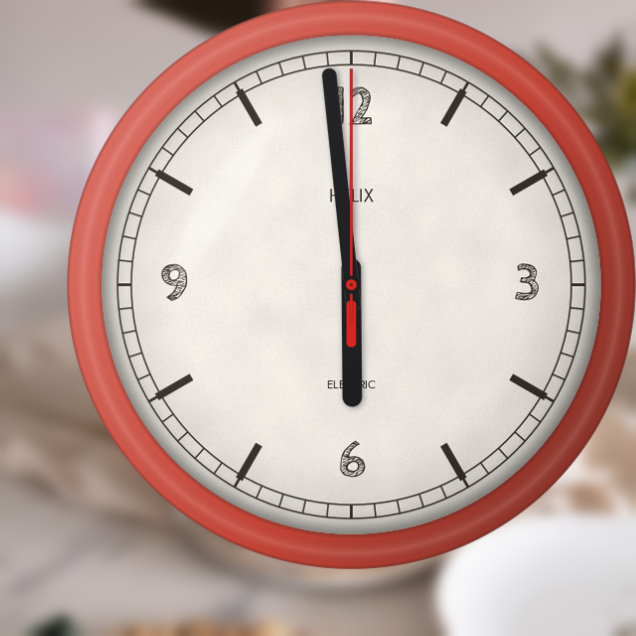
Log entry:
5h59m00s
